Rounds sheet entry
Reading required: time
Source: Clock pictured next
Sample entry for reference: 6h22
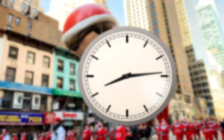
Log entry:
8h14
